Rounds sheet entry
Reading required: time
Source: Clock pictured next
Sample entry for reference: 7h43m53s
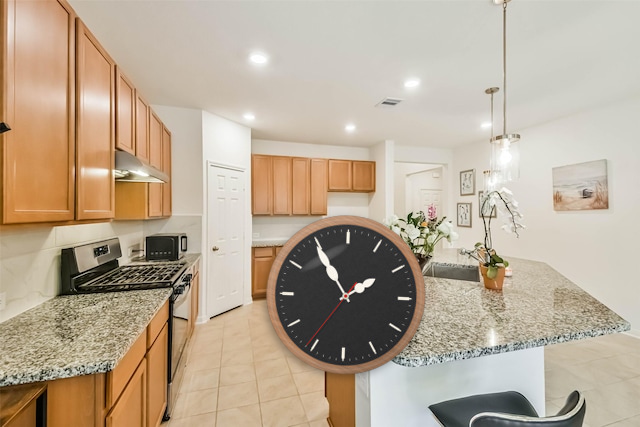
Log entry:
1h54m36s
